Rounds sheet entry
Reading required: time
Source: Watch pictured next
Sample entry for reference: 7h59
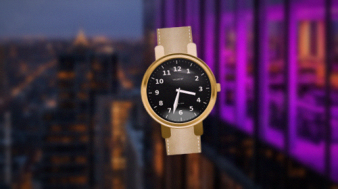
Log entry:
3h33
